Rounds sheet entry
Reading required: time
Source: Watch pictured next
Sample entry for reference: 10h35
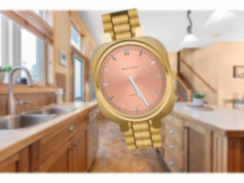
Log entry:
5h26
